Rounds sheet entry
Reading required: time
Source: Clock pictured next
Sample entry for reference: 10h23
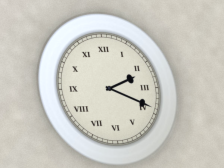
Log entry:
2h19
